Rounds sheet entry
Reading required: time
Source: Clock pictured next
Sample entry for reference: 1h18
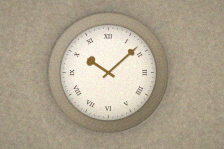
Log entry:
10h08
